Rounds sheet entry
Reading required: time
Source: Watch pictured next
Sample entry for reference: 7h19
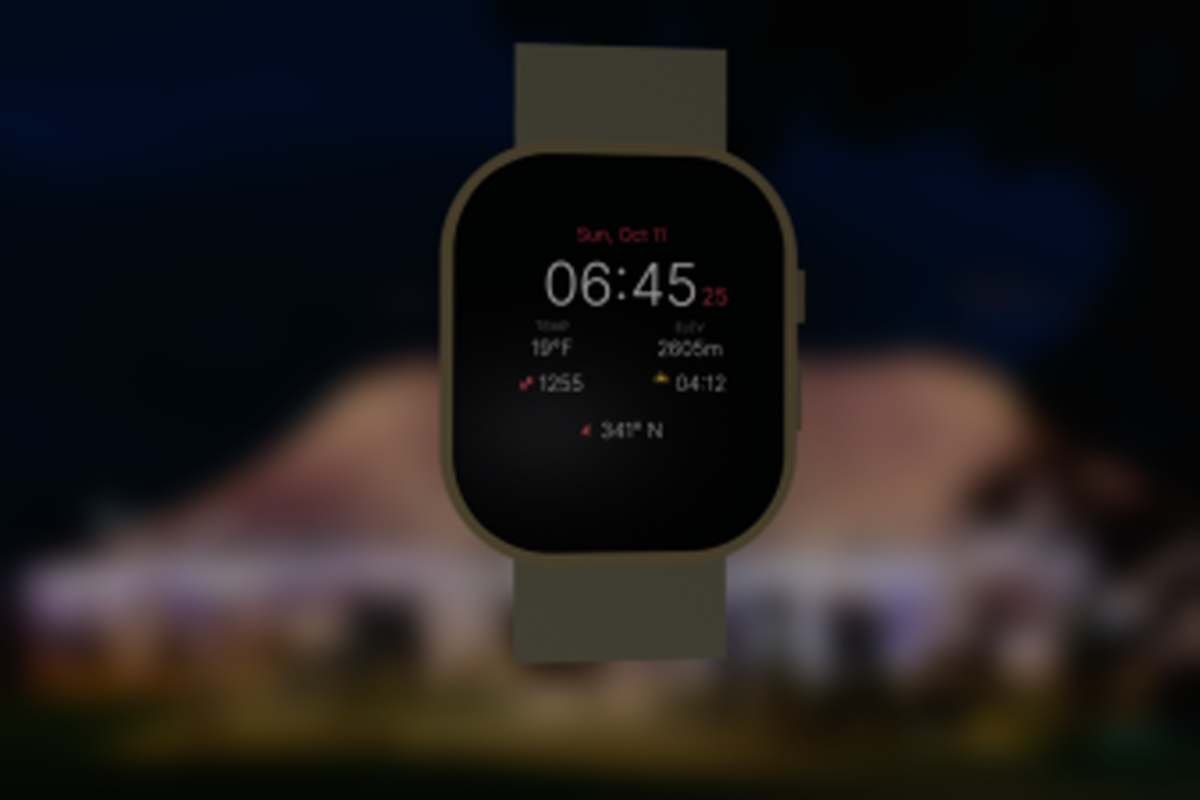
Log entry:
6h45
